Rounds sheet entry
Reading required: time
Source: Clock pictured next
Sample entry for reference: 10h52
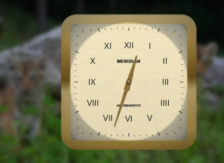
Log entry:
12h33
